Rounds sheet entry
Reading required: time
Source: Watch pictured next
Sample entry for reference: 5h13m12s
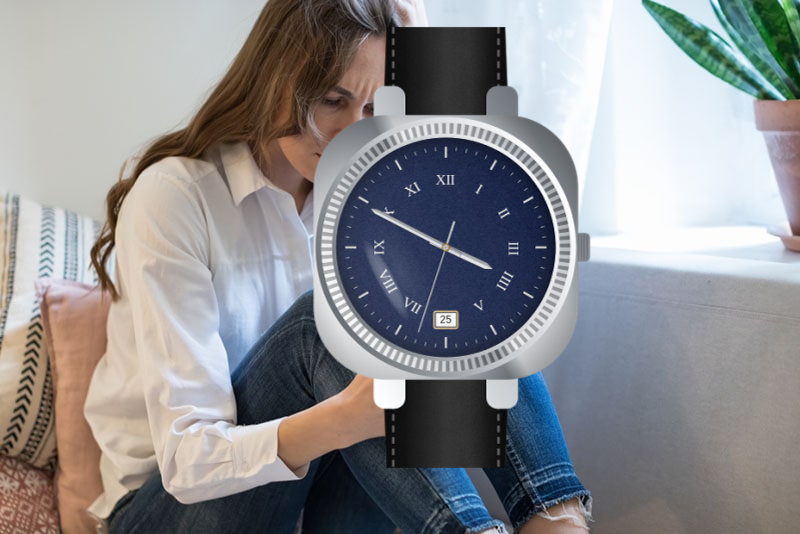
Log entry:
3h49m33s
